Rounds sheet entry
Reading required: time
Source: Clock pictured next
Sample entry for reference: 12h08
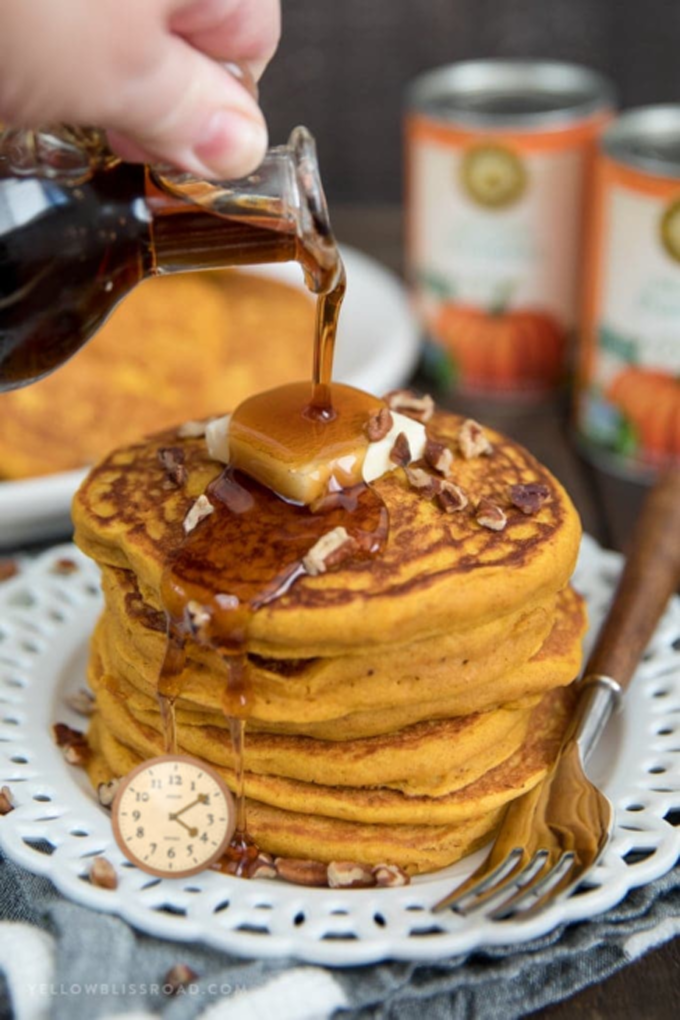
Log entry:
4h09
